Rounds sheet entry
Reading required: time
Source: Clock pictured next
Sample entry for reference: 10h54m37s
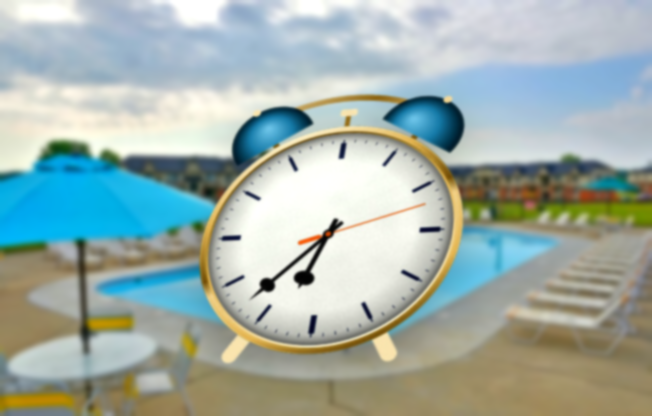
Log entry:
6h37m12s
